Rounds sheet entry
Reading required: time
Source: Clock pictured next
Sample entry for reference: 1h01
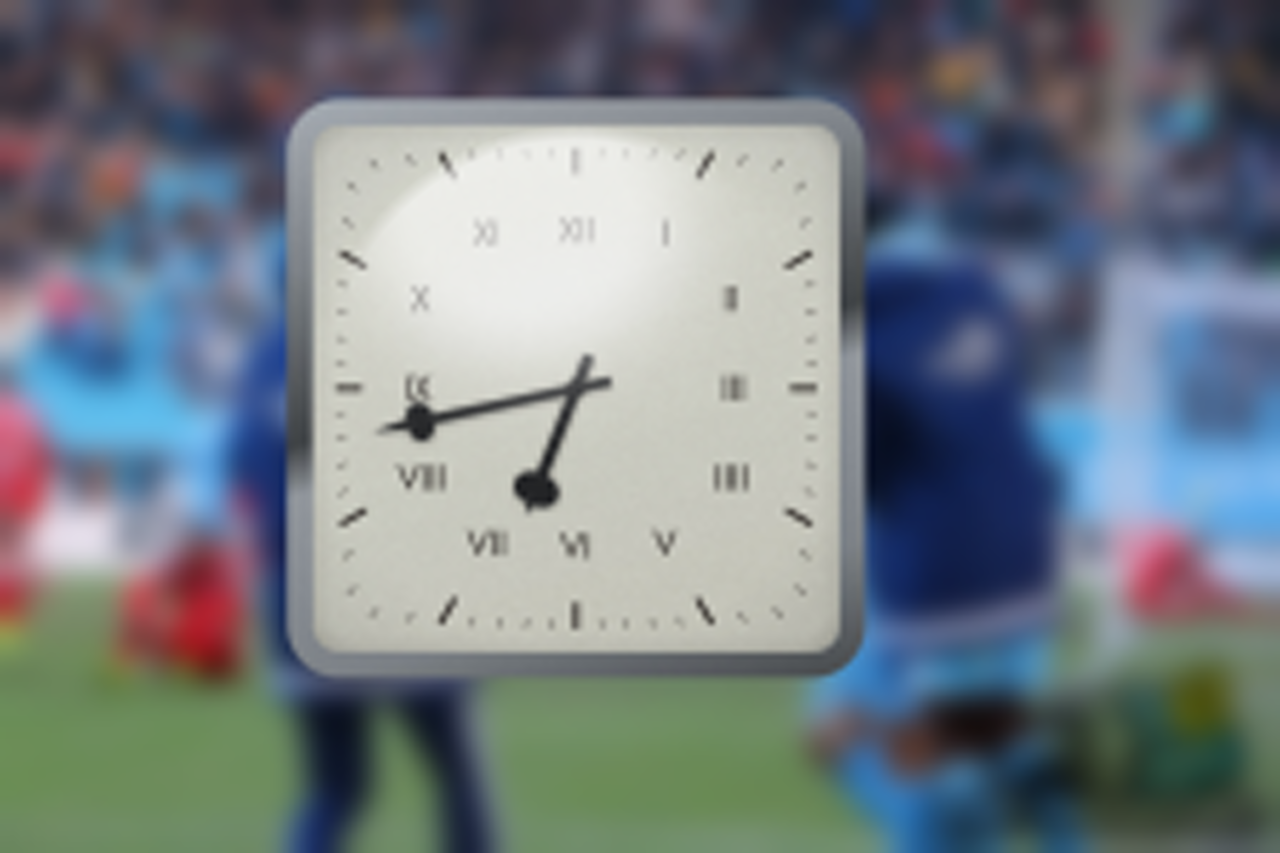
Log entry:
6h43
